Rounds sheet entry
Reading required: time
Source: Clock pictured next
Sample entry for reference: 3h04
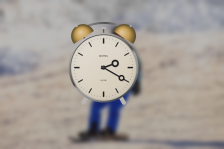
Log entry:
2h20
